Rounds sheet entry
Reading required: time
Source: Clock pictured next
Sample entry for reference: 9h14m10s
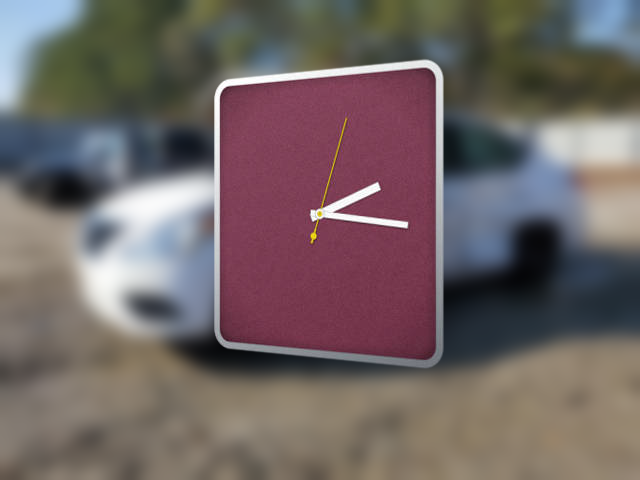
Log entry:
2h16m03s
